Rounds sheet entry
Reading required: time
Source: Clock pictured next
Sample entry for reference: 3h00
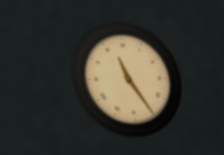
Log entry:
11h25
